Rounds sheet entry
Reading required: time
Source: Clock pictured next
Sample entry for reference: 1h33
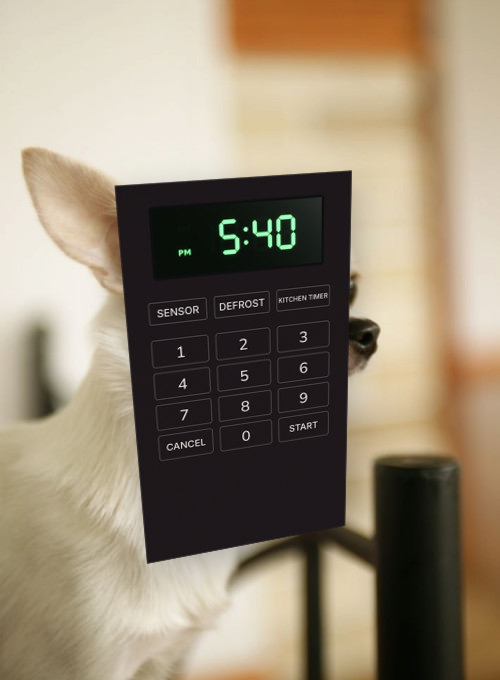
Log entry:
5h40
